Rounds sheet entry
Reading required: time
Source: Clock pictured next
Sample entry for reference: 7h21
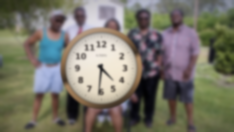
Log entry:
4h31
